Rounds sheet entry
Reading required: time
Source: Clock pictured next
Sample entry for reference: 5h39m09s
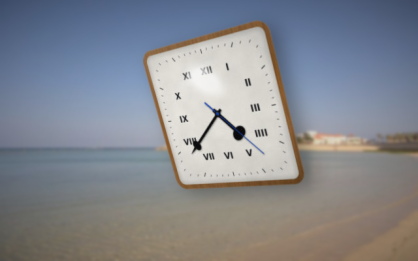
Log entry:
4h38m23s
